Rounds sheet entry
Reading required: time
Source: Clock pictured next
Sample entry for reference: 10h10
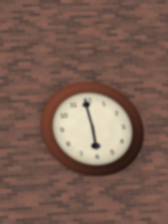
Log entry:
5h59
